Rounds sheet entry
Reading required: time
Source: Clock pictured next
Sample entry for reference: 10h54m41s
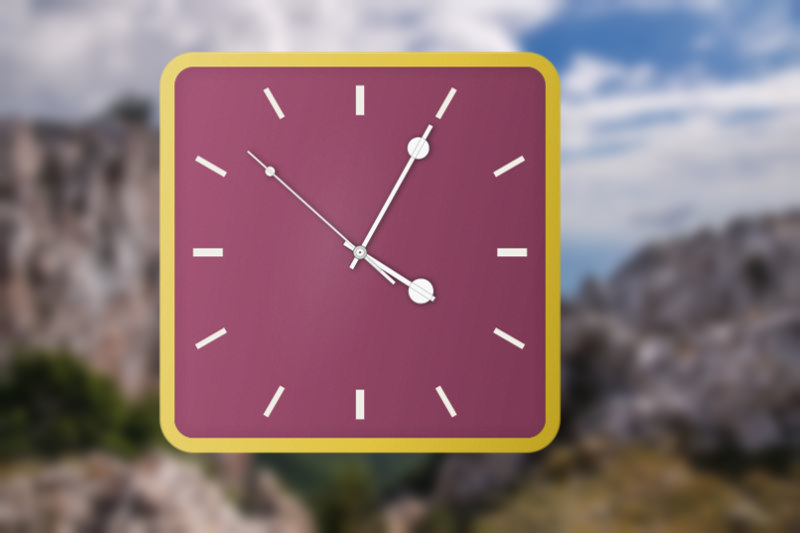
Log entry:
4h04m52s
